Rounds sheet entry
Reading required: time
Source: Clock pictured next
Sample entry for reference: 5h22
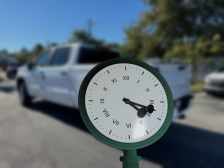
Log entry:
4h18
